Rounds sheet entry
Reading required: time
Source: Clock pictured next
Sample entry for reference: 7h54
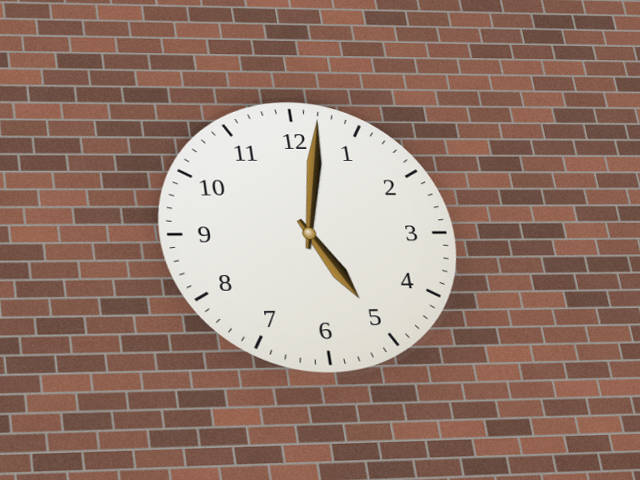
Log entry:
5h02
